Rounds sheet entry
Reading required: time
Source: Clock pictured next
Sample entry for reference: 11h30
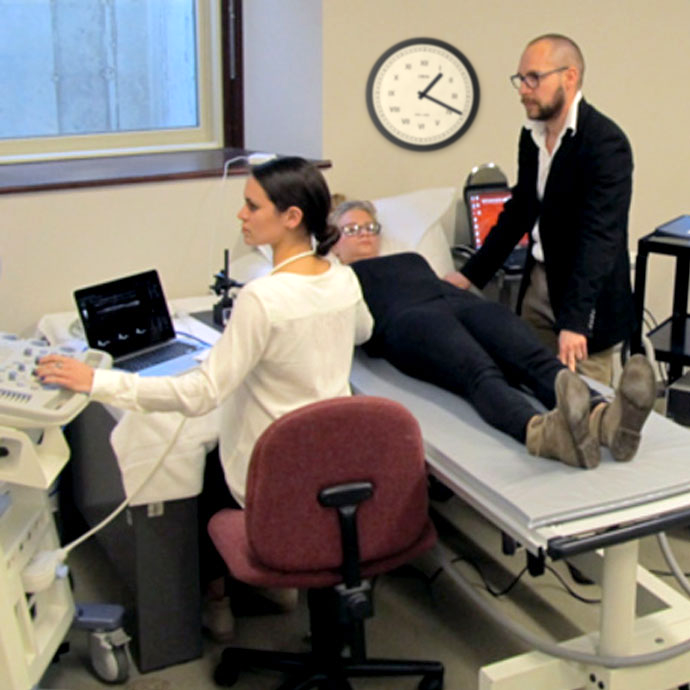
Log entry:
1h19
